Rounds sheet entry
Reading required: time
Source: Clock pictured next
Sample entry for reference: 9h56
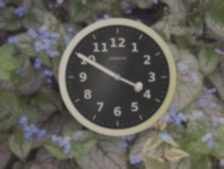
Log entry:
3h50
